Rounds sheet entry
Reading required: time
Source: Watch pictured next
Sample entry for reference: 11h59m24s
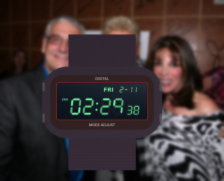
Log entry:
2h29m38s
